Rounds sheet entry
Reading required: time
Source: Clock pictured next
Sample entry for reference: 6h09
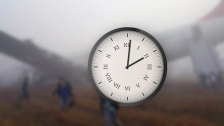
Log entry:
2h01
